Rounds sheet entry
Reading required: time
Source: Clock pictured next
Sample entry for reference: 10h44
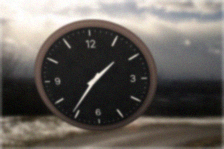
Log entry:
1h36
